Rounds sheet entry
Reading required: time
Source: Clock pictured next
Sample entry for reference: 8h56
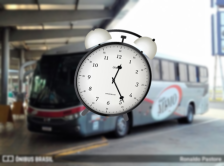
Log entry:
12h24
